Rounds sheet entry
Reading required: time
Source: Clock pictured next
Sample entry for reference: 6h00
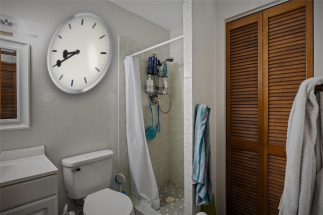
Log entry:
8h40
